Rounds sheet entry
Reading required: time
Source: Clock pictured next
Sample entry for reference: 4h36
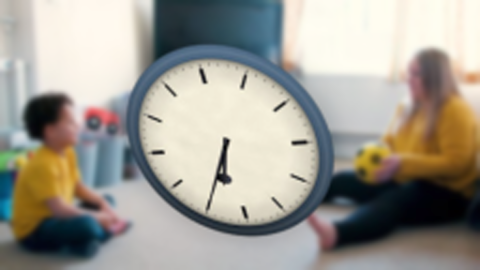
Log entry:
6h35
